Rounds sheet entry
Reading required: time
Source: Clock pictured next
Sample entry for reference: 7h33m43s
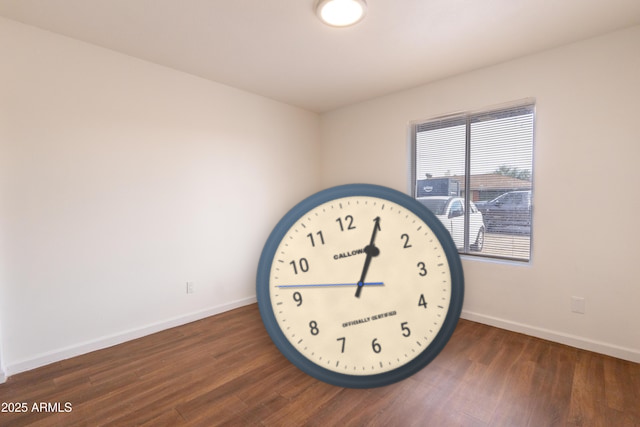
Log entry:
1h04m47s
